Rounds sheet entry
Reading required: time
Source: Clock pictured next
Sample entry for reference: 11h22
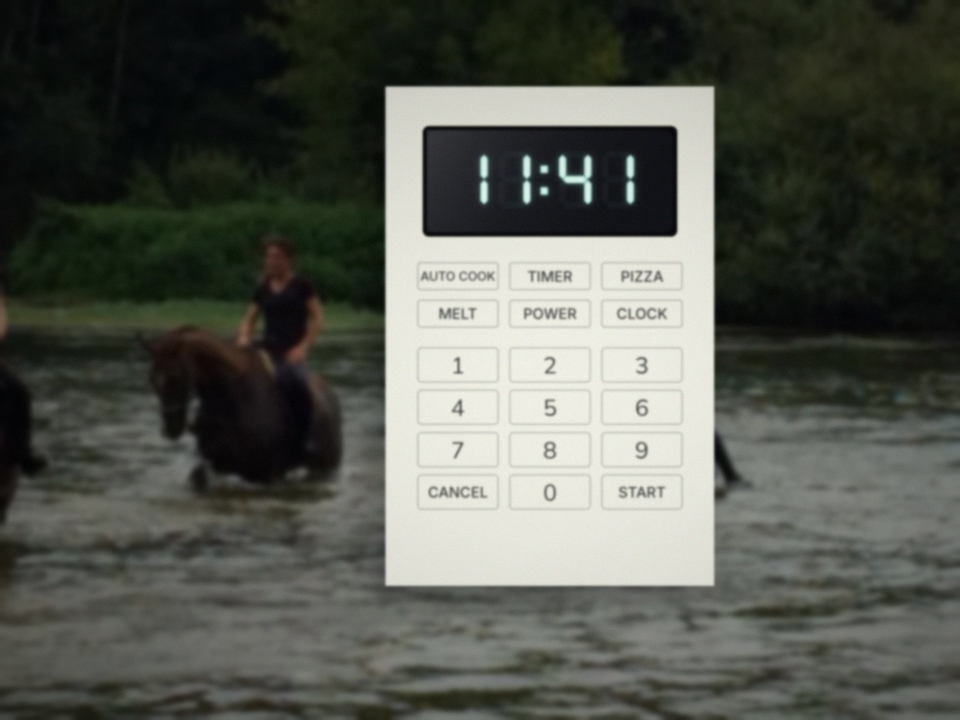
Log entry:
11h41
